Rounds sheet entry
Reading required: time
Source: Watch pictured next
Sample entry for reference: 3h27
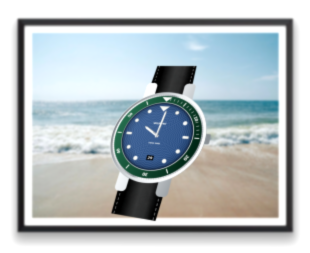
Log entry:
10h01
